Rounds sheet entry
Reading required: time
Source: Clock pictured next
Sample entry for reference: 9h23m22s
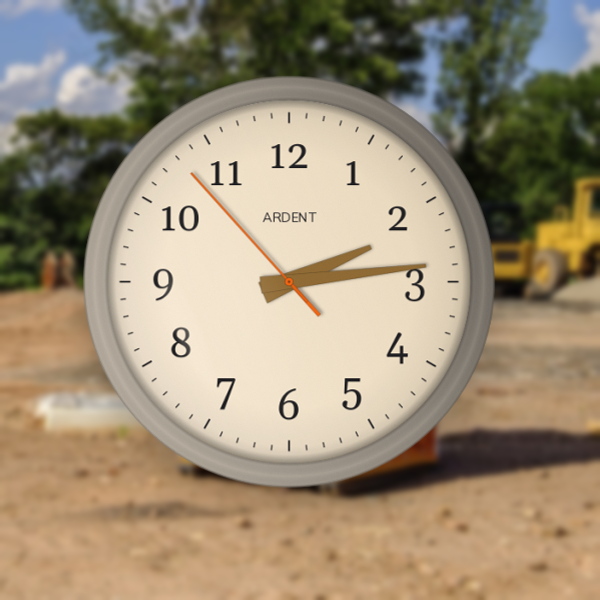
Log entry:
2h13m53s
